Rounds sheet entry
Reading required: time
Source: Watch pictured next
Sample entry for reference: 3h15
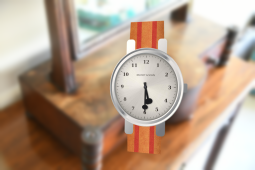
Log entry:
5h30
